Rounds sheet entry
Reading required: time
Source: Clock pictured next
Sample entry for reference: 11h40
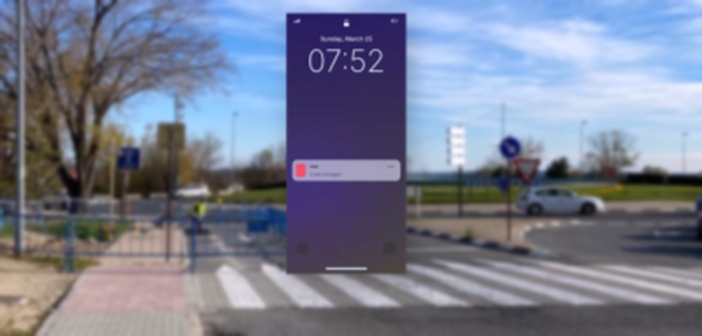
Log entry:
7h52
